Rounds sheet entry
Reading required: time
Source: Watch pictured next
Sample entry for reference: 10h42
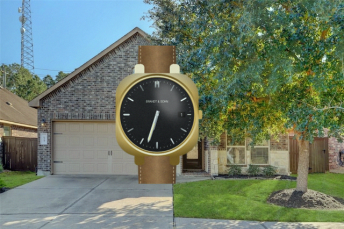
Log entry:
6h33
